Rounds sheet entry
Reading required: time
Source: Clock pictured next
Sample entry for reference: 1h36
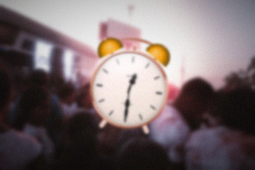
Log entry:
12h30
